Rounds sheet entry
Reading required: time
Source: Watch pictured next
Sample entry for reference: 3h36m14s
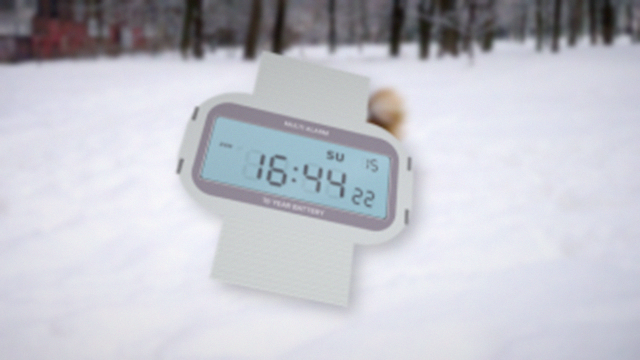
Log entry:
16h44m22s
